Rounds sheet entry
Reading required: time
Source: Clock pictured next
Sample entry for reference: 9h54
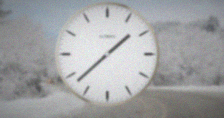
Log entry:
1h38
